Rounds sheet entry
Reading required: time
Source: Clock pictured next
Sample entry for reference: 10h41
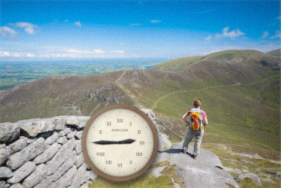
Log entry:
2h45
